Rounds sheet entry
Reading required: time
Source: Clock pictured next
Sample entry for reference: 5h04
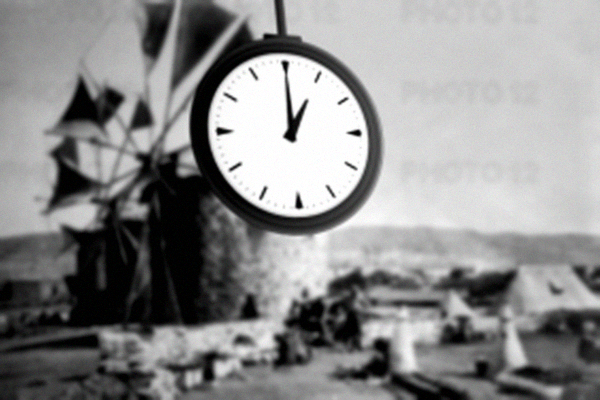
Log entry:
1h00
